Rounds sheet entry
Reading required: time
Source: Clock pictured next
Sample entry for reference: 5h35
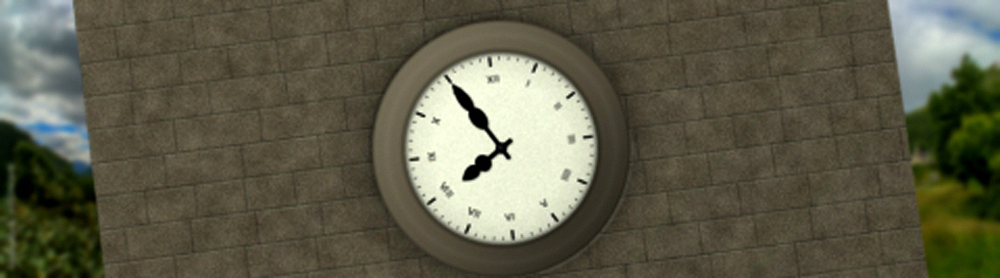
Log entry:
7h55
